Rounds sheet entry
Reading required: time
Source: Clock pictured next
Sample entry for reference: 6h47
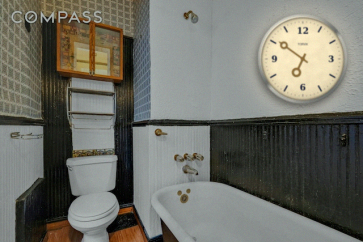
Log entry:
6h51
